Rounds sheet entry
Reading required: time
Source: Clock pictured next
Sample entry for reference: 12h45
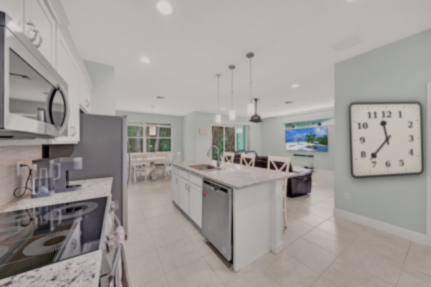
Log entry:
11h37
